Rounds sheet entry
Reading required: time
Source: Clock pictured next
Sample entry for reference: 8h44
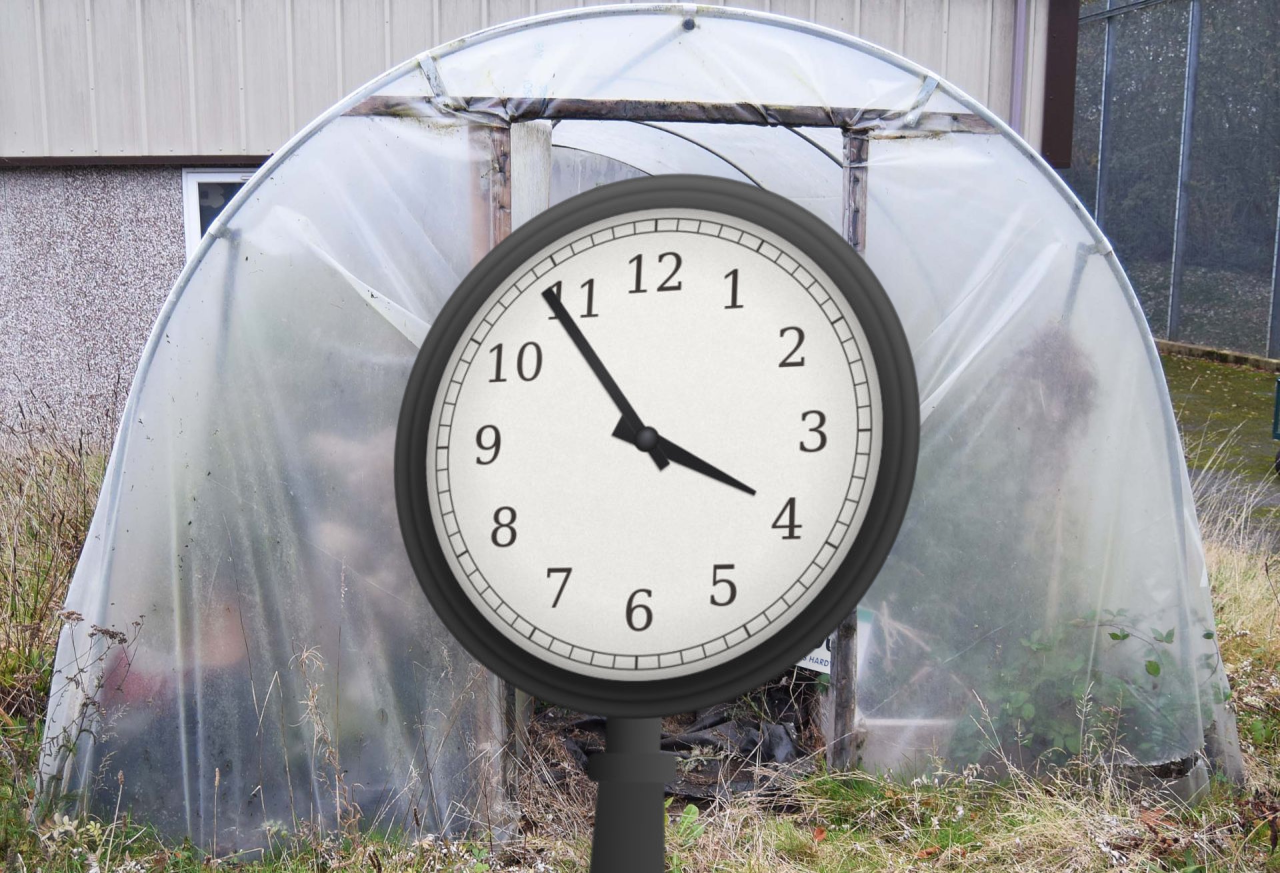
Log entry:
3h54
